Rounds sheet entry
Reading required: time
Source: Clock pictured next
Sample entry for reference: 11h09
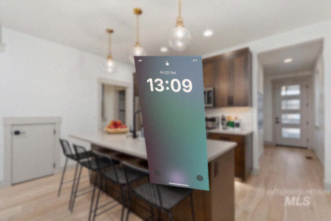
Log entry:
13h09
